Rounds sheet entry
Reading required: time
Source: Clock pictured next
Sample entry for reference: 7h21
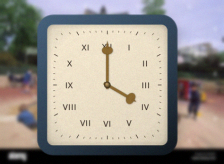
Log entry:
4h00
